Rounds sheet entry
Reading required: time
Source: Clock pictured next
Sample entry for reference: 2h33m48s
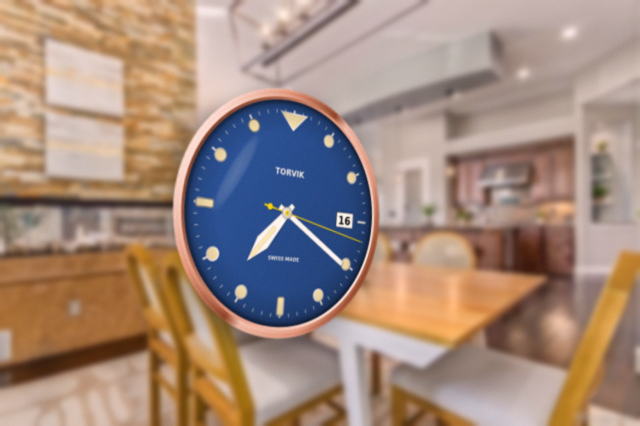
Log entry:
7h20m17s
